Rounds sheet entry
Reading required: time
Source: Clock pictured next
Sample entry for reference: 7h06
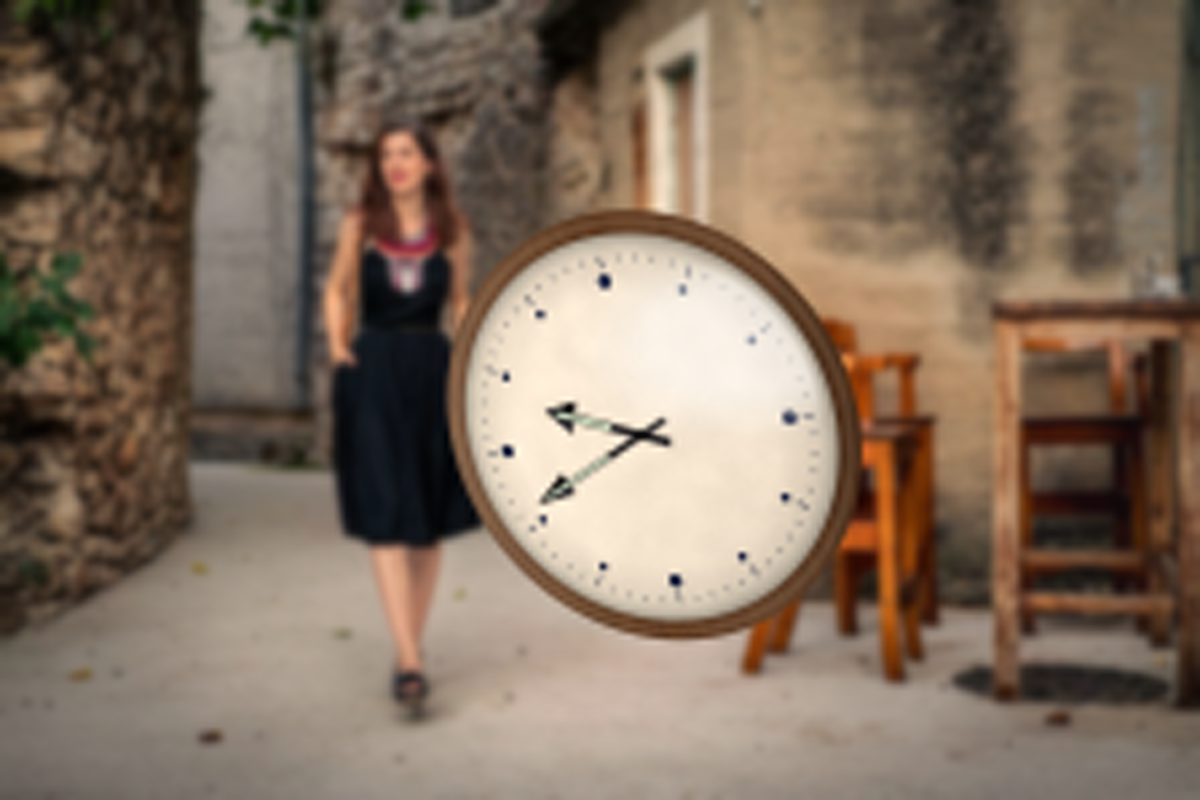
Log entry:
9h41
